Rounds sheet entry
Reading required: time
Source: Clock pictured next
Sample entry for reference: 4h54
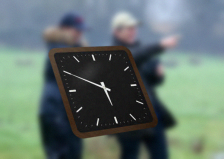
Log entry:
5h50
